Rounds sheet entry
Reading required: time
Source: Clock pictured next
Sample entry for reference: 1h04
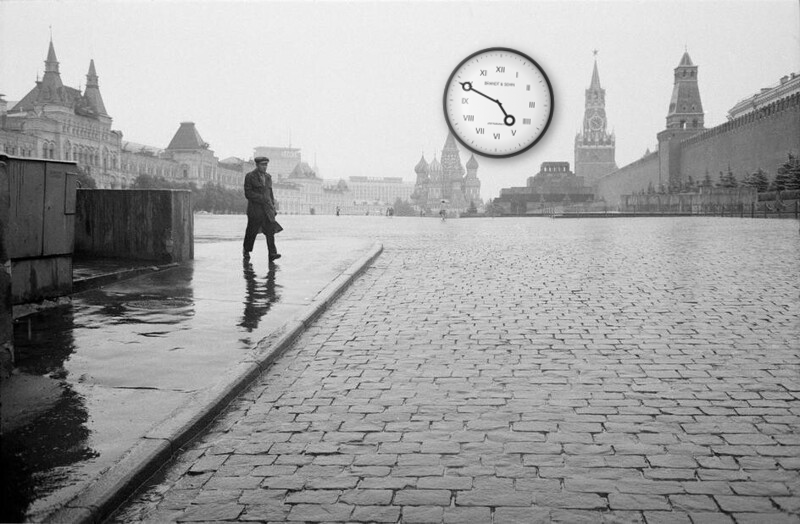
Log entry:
4h49
